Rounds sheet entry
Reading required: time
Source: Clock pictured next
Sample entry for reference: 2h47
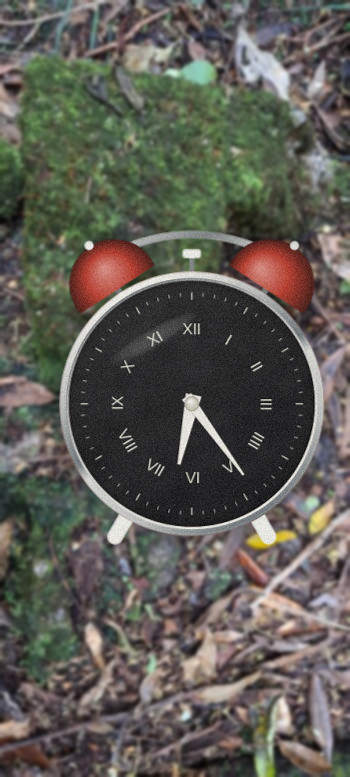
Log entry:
6h24
